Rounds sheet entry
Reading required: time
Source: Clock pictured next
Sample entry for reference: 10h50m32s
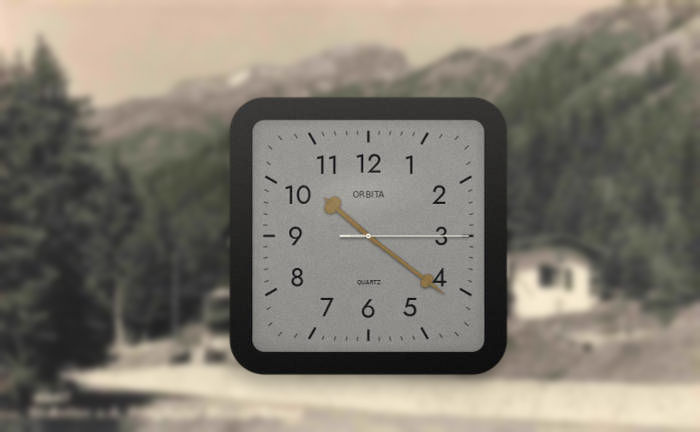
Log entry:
10h21m15s
